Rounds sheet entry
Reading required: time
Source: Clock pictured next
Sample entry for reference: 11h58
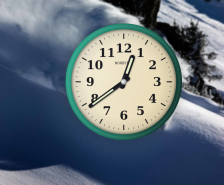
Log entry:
12h39
